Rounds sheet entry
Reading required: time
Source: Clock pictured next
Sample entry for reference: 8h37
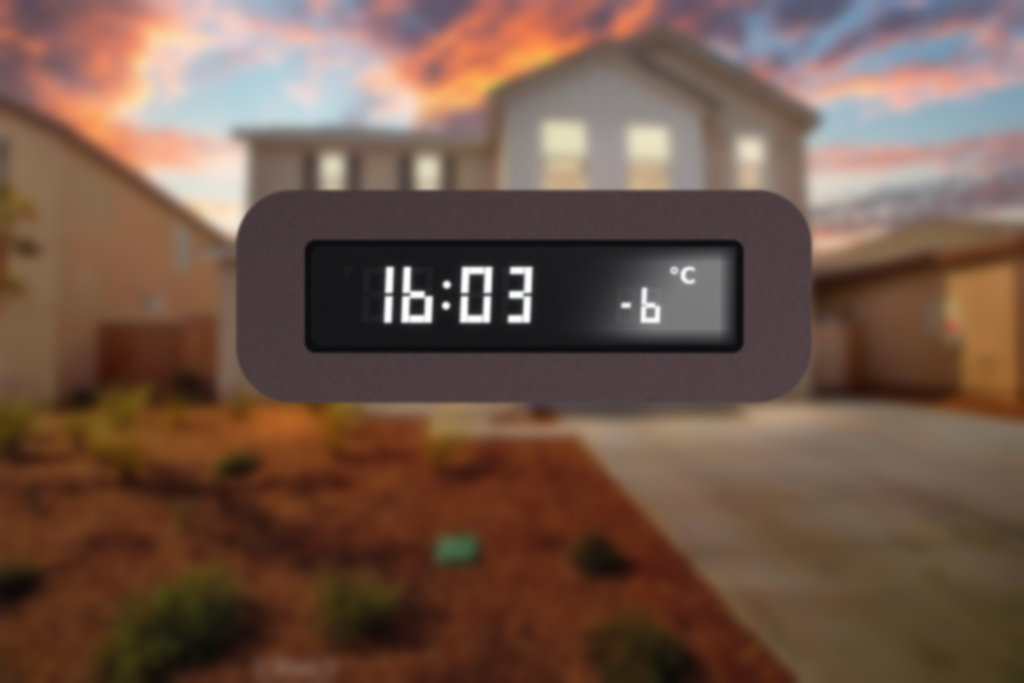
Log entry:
16h03
